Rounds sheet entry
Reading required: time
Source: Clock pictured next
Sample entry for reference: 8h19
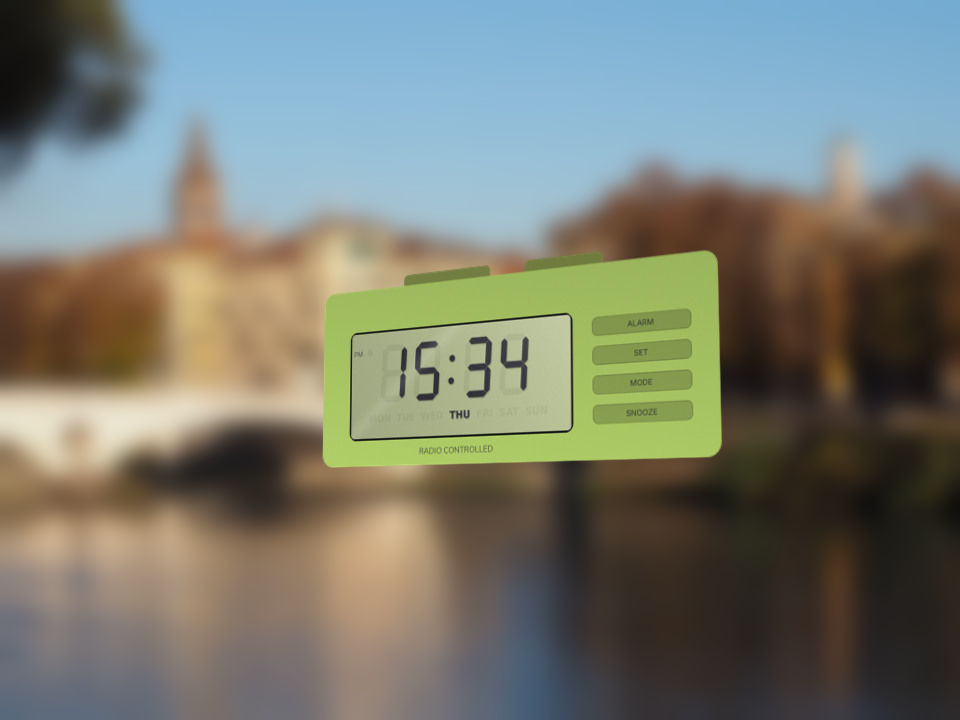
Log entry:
15h34
